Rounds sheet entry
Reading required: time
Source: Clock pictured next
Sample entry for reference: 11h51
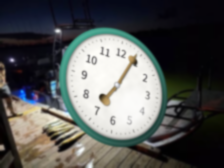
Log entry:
7h04
